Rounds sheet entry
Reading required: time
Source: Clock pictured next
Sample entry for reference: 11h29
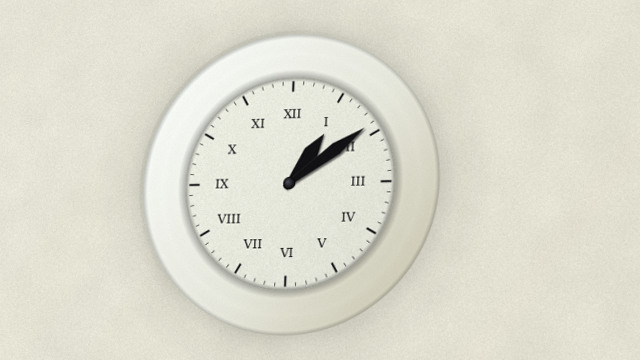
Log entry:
1h09
